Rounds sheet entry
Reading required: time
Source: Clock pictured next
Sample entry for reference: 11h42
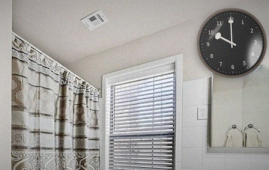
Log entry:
10h00
